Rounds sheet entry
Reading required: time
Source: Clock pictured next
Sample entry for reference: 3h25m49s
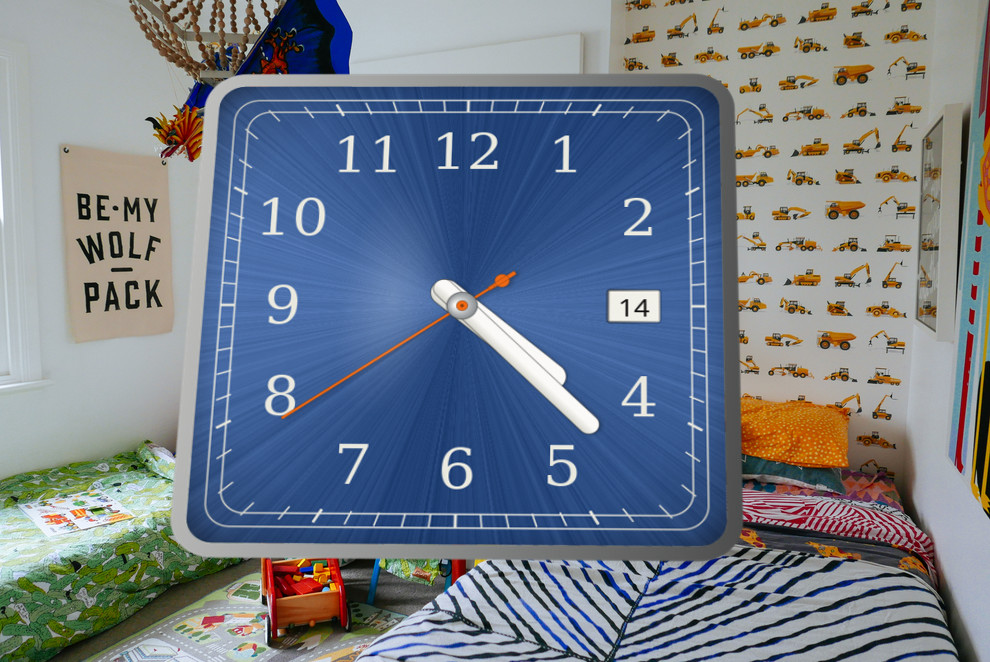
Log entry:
4h22m39s
